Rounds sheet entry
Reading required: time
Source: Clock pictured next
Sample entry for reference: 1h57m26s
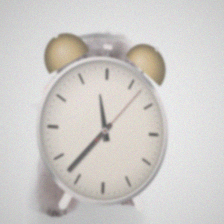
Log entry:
11h37m07s
